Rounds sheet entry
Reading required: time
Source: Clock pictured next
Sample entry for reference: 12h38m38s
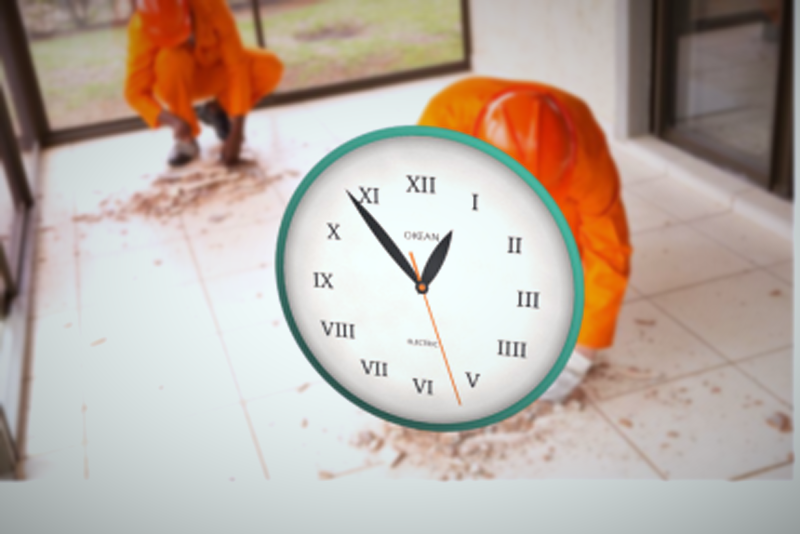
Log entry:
12h53m27s
